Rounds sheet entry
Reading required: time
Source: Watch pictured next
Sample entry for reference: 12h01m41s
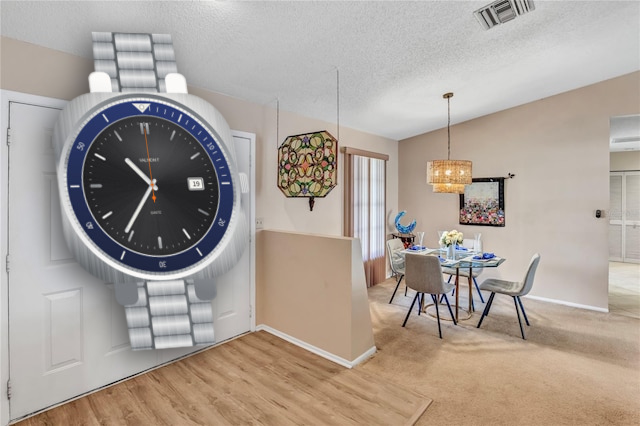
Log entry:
10h36m00s
